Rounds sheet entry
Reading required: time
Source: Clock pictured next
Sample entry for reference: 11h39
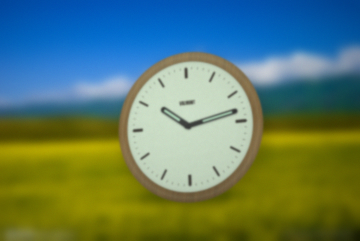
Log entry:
10h13
